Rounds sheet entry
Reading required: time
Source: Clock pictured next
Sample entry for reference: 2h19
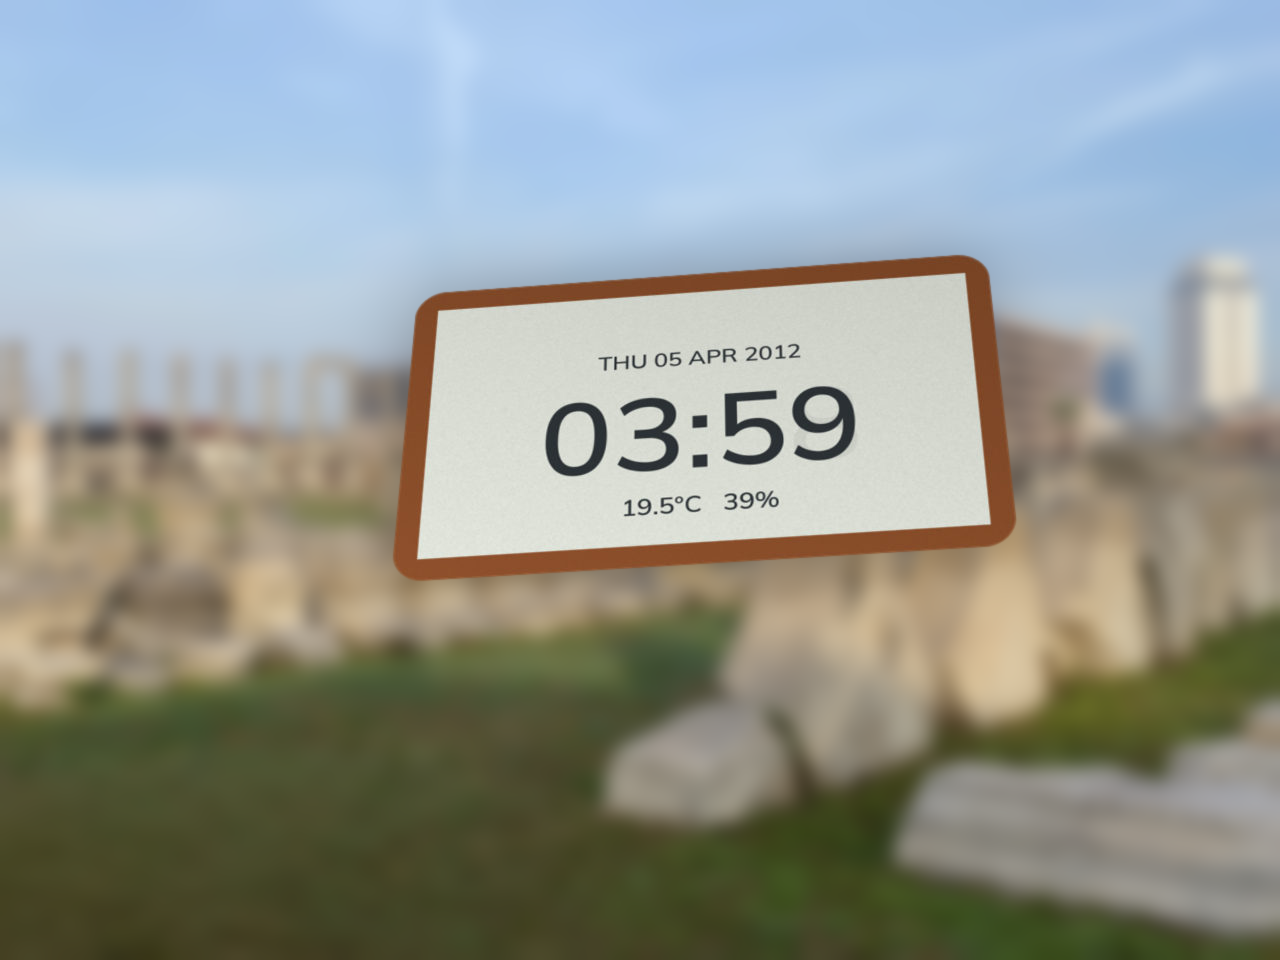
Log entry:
3h59
